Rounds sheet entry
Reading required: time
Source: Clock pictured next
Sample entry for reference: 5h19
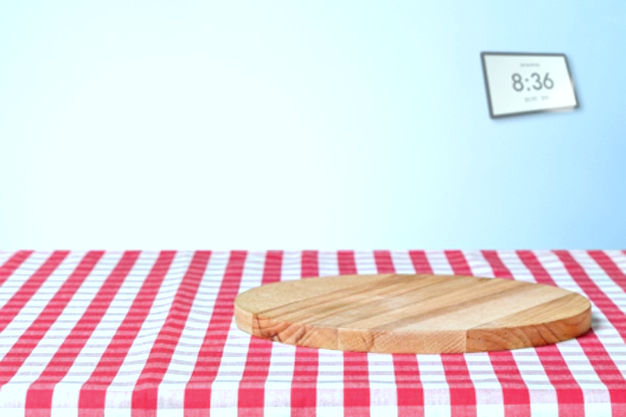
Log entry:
8h36
